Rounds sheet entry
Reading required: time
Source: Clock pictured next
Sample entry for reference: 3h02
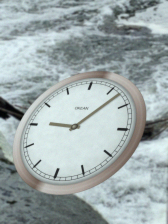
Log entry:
9h07
